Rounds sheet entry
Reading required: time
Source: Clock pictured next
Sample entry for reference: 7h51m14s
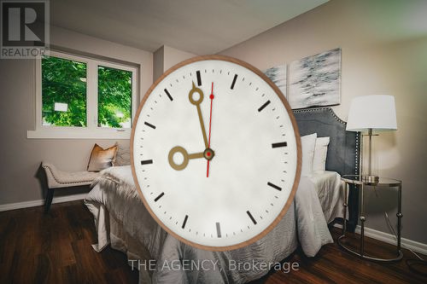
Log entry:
8h59m02s
